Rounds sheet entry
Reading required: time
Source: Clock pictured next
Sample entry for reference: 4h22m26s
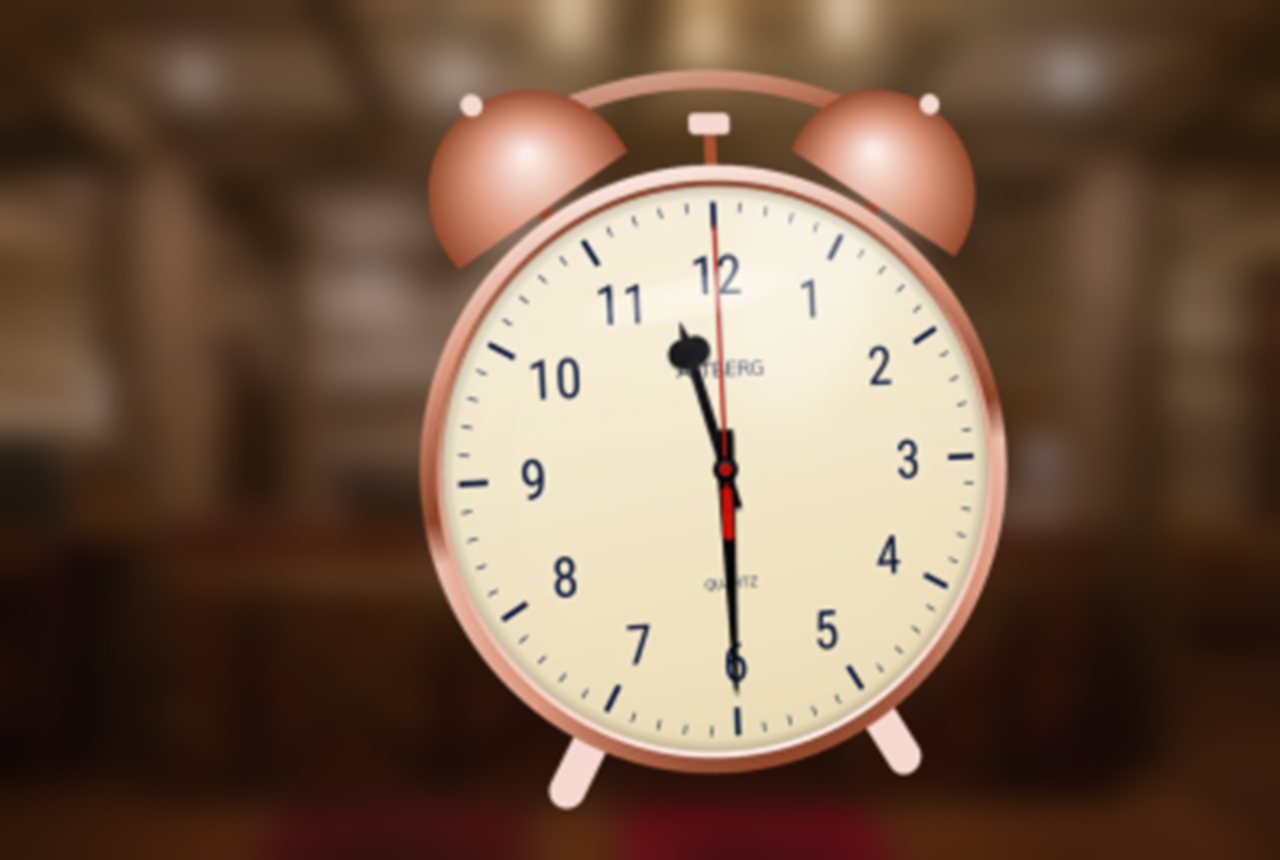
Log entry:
11h30m00s
